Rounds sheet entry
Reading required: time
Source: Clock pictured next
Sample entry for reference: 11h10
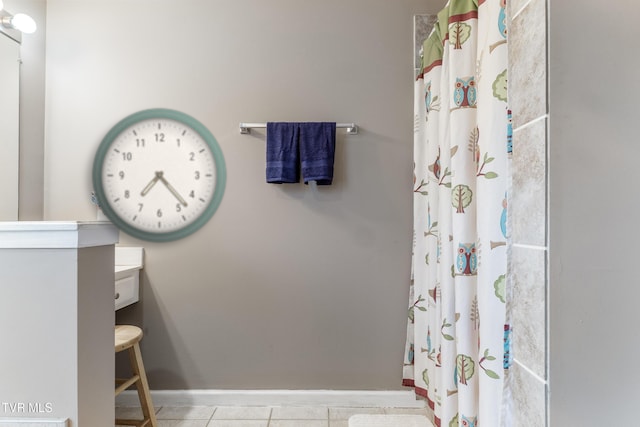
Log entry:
7h23
